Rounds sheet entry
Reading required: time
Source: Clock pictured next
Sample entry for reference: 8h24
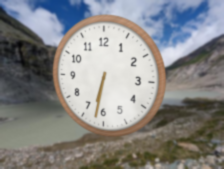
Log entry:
6h32
